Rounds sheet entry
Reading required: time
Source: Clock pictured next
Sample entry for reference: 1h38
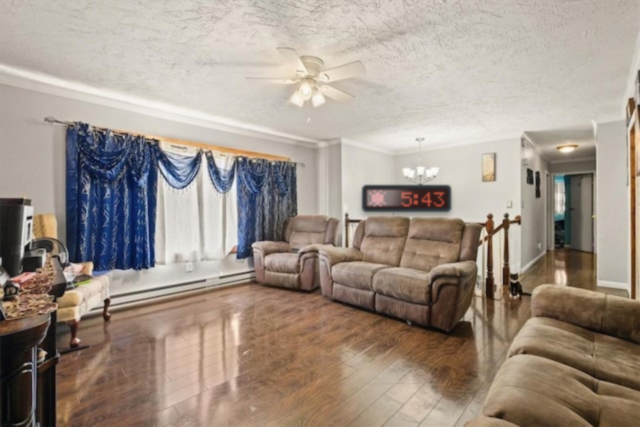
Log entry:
5h43
